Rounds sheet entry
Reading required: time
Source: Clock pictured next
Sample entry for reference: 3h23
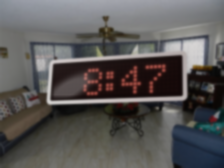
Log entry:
8h47
